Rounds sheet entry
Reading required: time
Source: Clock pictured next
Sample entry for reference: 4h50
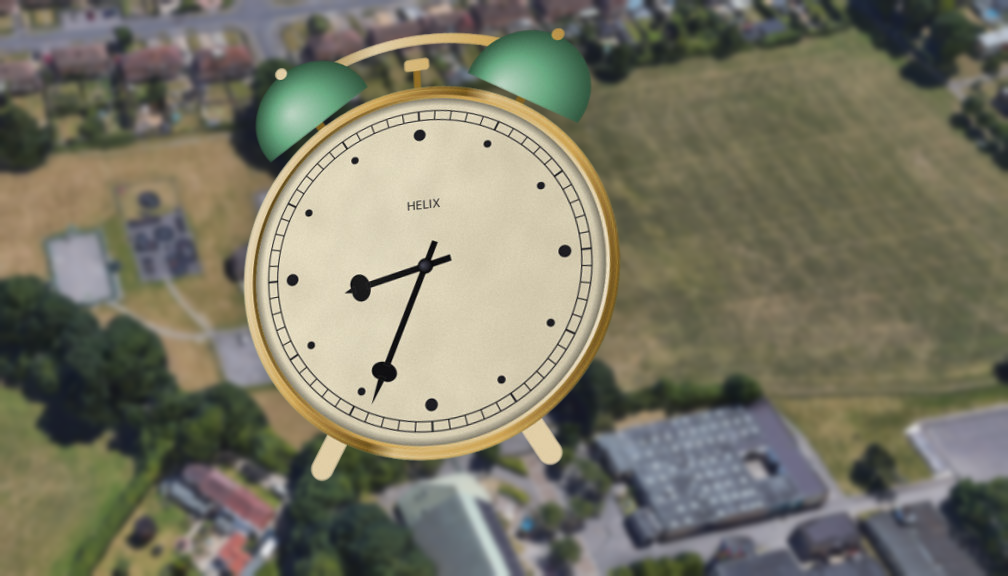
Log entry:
8h34
